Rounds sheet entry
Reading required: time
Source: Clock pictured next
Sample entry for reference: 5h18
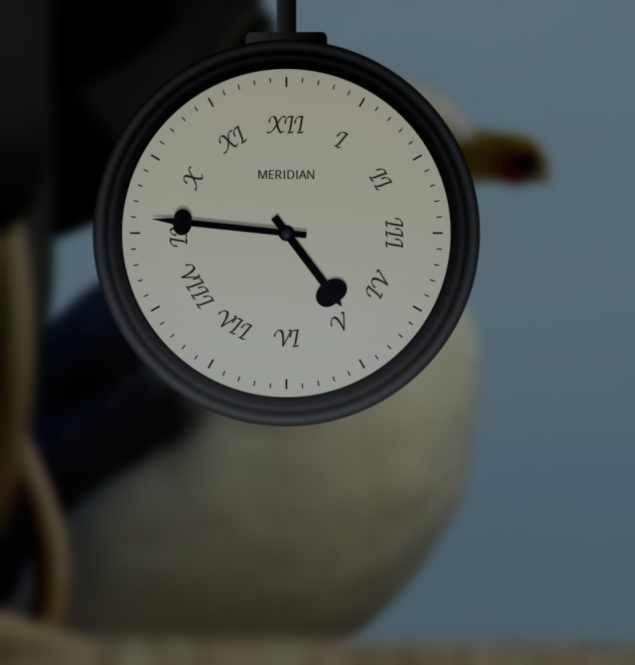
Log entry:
4h46
